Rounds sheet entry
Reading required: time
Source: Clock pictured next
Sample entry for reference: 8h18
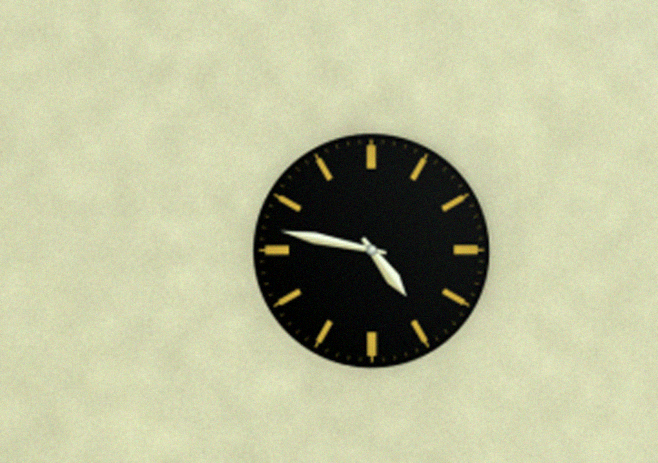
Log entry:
4h47
